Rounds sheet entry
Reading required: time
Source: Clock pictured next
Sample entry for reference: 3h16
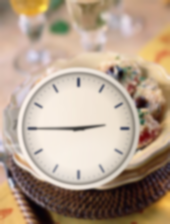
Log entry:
2h45
